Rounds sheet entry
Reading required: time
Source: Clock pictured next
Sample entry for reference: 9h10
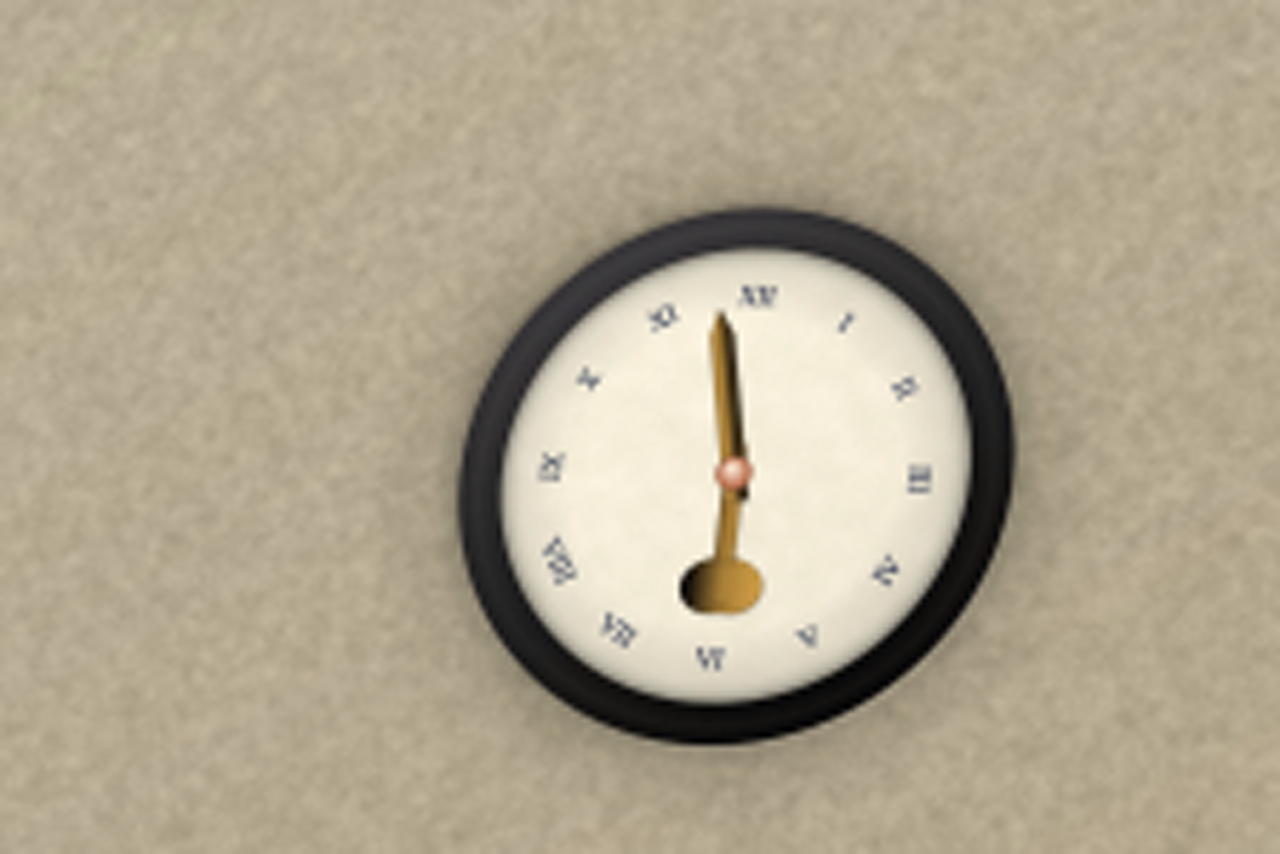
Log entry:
5h58
